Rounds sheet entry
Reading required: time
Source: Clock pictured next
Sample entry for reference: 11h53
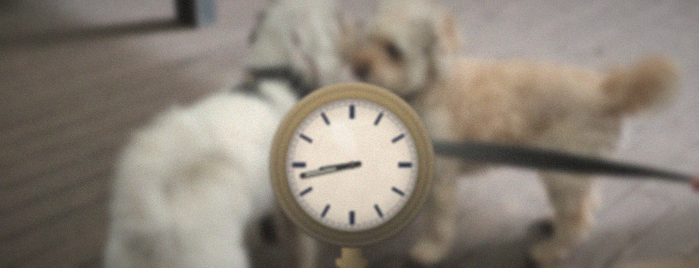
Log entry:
8h43
